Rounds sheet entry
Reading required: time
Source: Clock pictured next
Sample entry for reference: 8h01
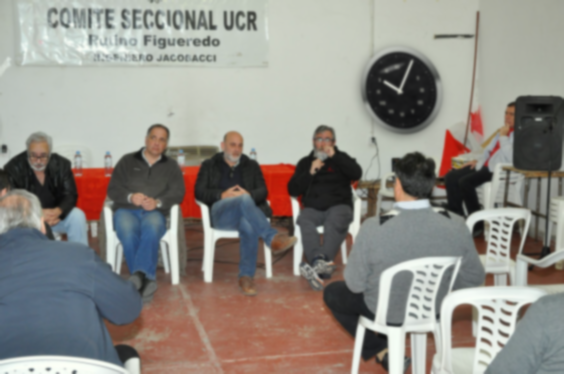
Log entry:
10h05
